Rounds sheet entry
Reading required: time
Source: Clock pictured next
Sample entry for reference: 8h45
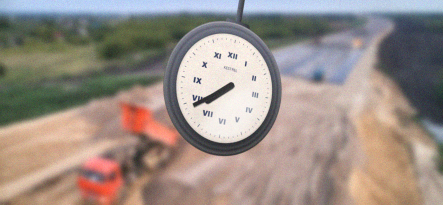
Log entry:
7h39
